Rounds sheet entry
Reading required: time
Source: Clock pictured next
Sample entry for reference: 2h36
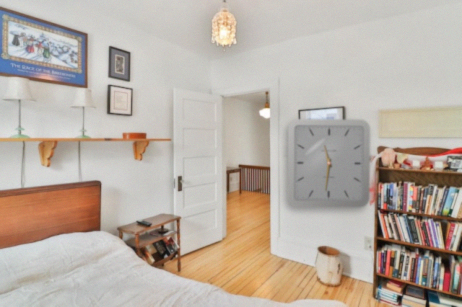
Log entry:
11h31
